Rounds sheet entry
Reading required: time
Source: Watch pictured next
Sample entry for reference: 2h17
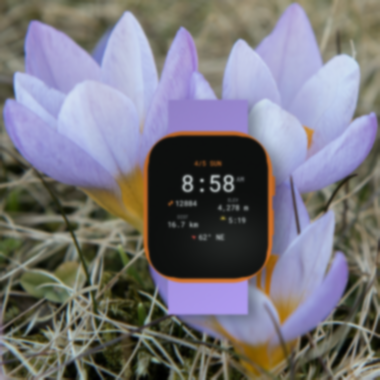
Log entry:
8h58
